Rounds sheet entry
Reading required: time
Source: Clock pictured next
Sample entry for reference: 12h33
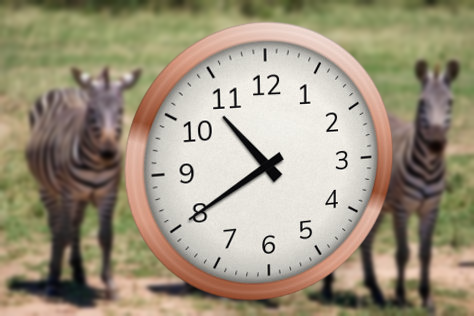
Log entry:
10h40
